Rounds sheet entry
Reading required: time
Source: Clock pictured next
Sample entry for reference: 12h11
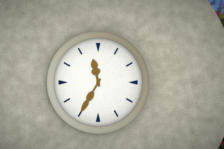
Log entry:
11h35
